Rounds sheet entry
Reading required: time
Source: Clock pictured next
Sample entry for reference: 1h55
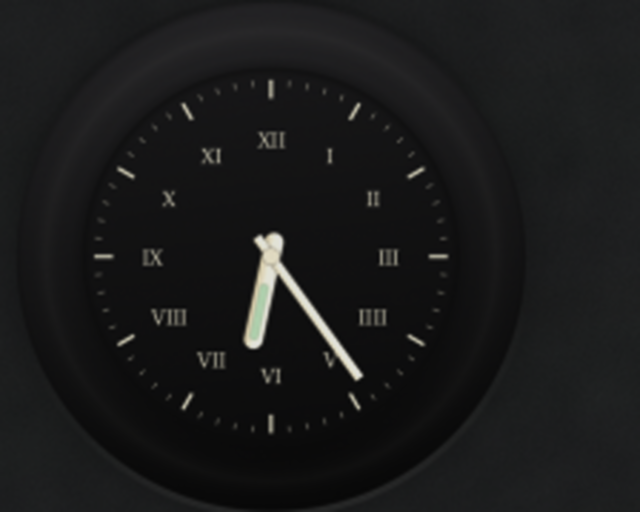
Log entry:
6h24
